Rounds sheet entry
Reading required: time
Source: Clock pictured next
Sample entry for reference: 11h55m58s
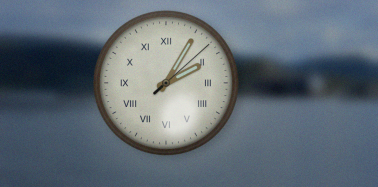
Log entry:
2h05m08s
